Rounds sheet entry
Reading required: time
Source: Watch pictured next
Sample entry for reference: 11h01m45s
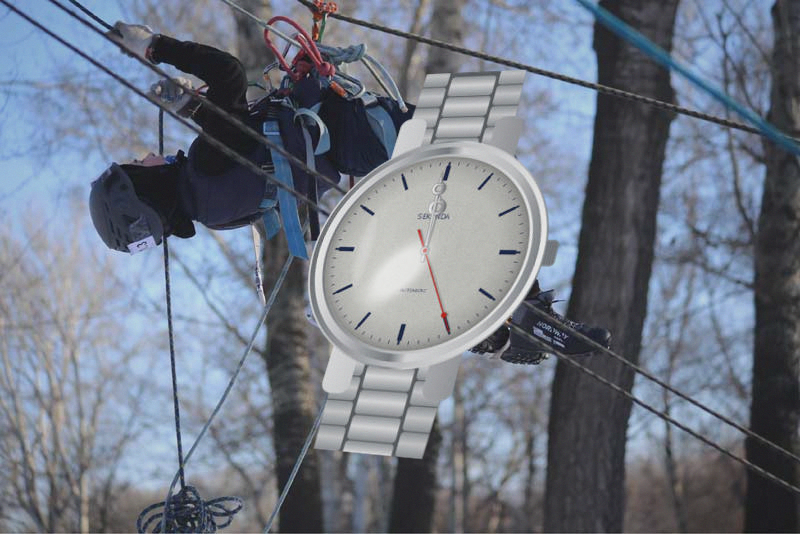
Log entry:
11h59m25s
